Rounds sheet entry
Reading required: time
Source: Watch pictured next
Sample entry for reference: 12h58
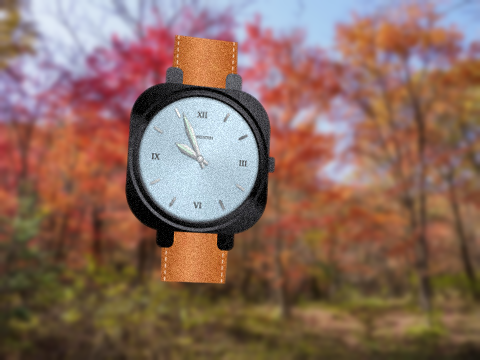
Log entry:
9h56
